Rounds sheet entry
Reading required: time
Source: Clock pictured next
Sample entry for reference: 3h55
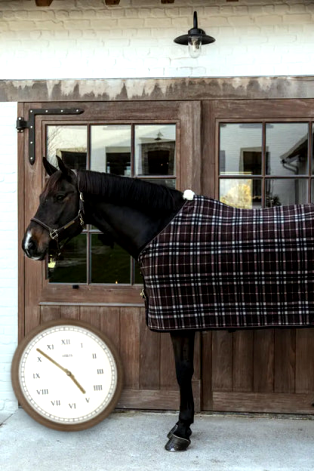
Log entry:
4h52
